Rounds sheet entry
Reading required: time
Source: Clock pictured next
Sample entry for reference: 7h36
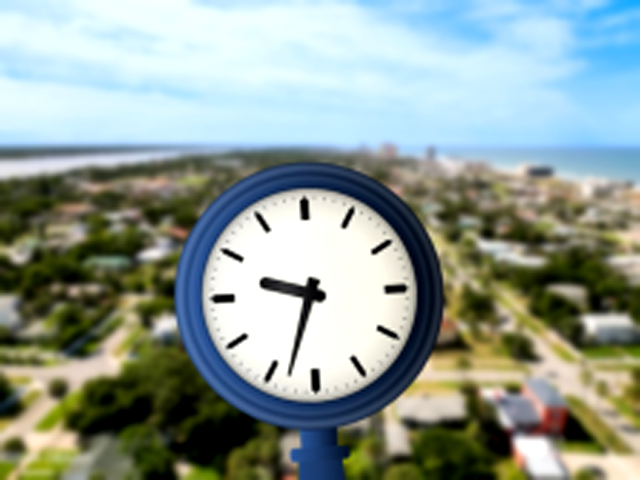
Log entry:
9h33
